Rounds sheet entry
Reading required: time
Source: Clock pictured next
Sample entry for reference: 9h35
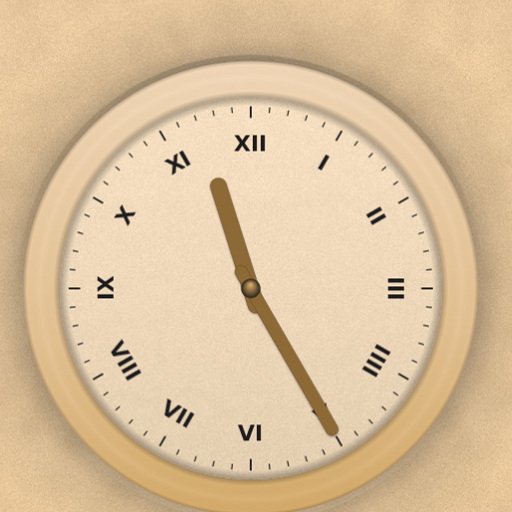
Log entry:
11h25
